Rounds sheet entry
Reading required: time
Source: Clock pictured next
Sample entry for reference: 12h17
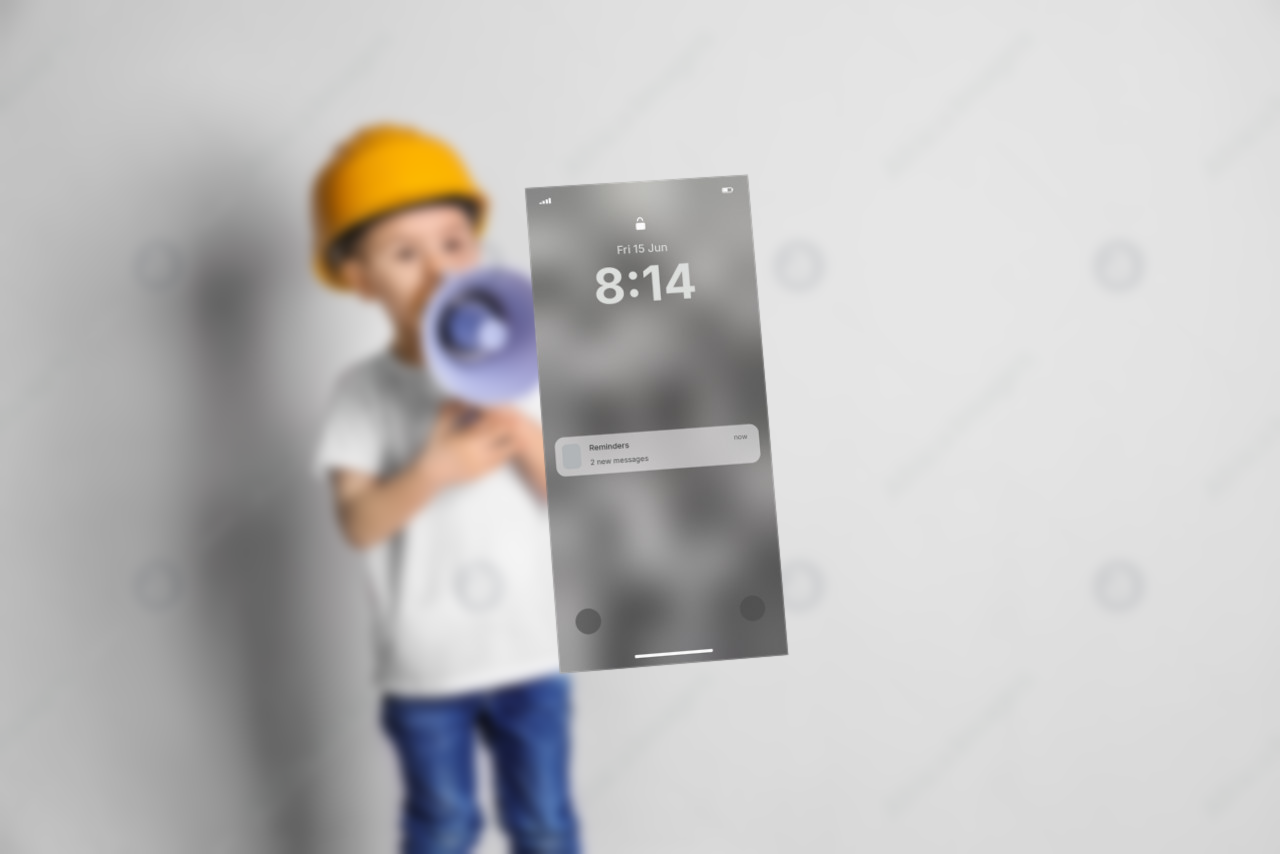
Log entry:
8h14
